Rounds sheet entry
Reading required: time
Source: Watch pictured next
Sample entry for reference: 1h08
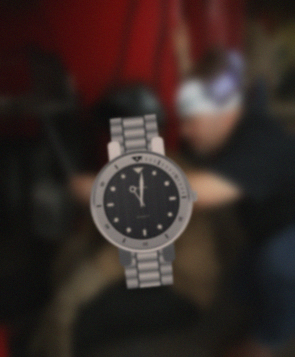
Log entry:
11h01
